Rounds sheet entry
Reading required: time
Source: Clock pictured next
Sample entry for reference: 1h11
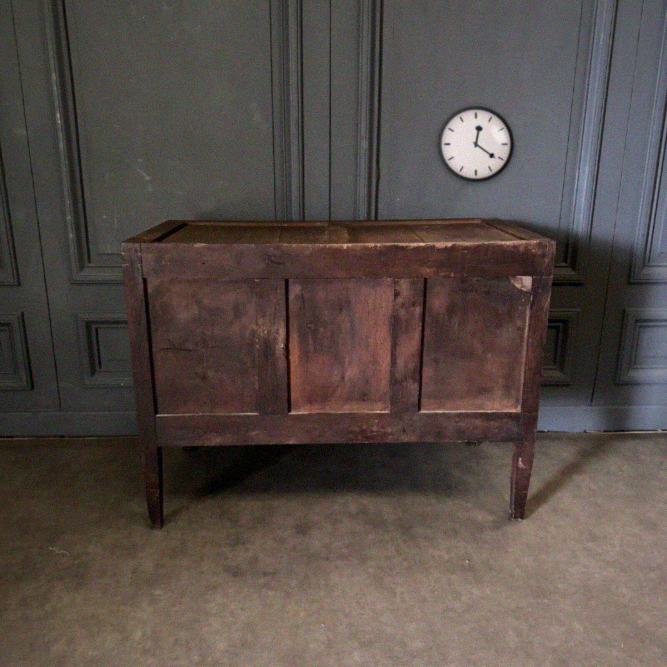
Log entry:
12h21
